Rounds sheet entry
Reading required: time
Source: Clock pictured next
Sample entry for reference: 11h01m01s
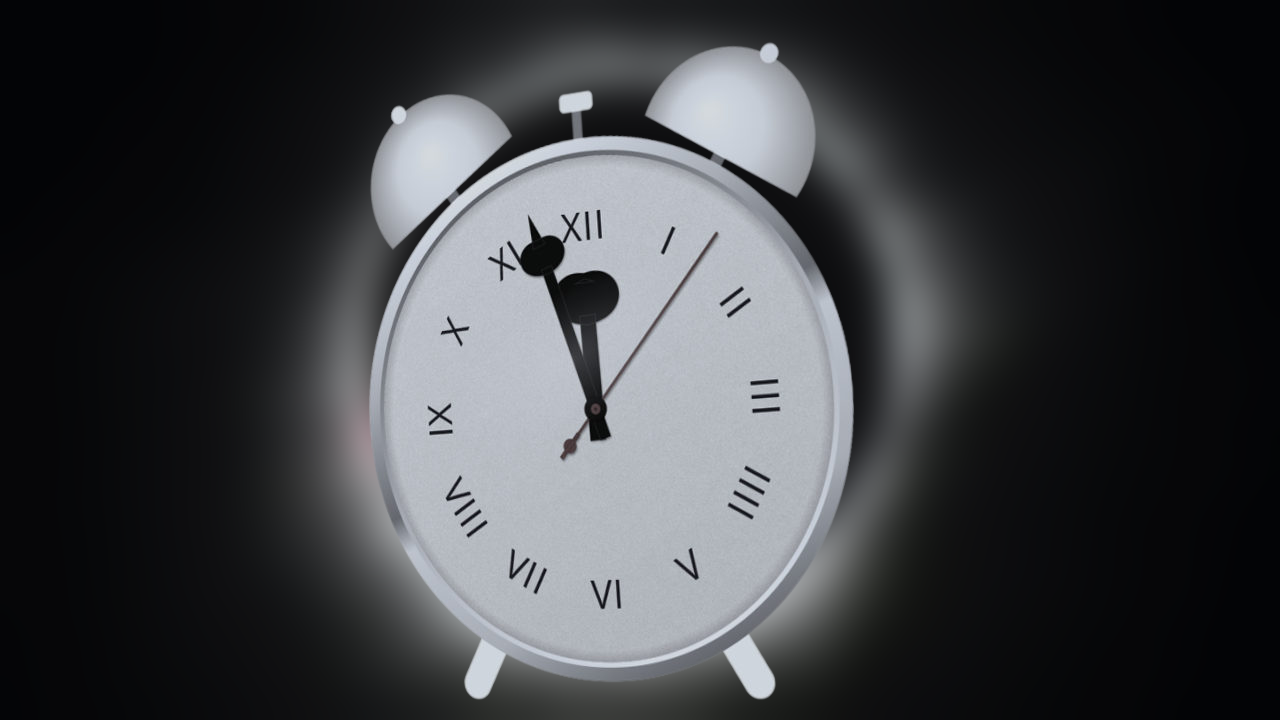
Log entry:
11h57m07s
